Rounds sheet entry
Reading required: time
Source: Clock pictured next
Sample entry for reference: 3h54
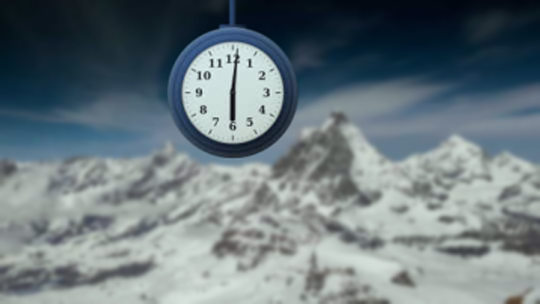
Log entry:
6h01
